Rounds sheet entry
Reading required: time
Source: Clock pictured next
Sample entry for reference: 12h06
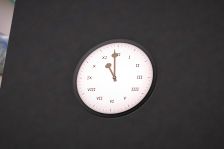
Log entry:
10h59
